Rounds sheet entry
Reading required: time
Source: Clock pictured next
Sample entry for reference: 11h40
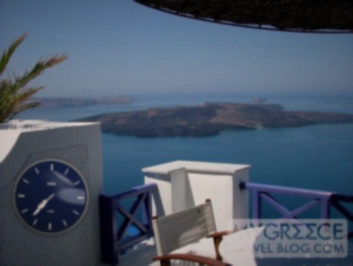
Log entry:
7h37
